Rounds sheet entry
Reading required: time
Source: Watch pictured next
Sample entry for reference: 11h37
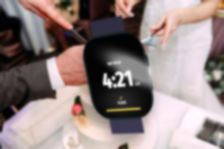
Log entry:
4h21
